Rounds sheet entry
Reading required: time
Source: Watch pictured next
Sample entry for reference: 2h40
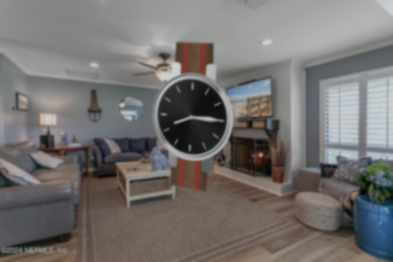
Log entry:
8h15
